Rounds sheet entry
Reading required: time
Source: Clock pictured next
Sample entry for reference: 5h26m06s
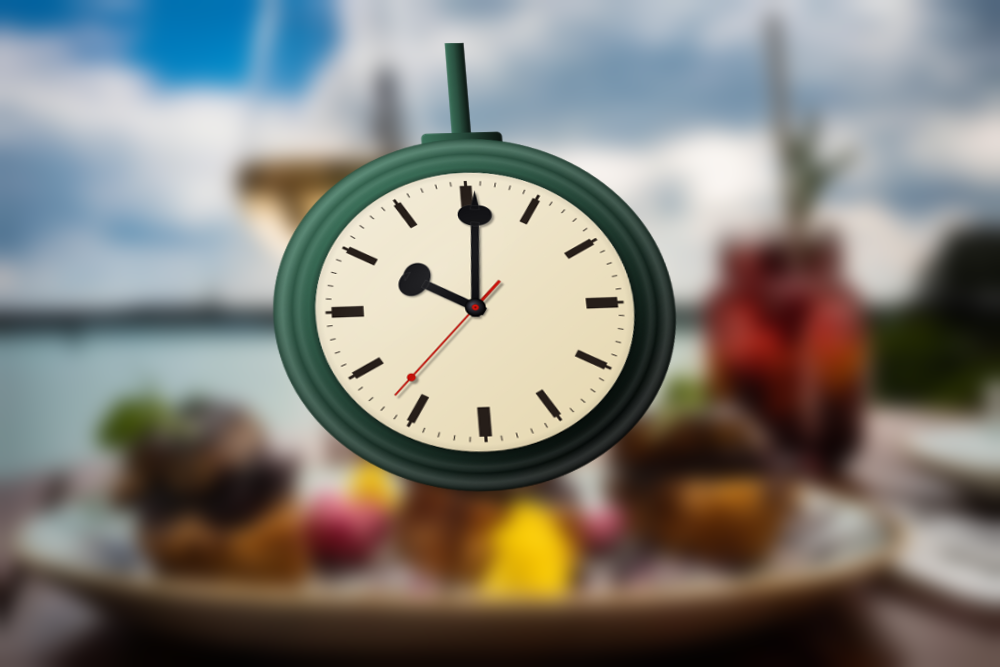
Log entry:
10h00m37s
